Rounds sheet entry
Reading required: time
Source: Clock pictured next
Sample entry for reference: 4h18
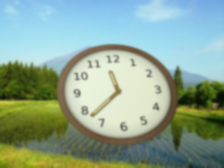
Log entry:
11h38
